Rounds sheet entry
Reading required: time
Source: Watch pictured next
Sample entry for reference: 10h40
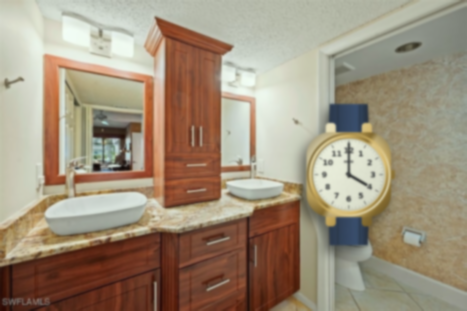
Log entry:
4h00
